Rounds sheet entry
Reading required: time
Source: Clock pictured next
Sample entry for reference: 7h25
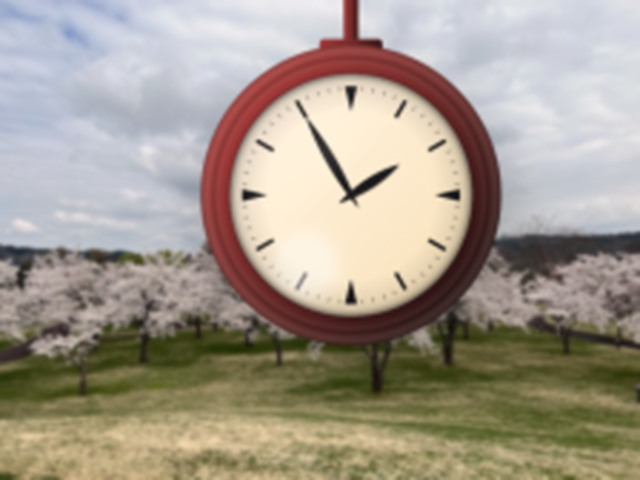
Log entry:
1h55
